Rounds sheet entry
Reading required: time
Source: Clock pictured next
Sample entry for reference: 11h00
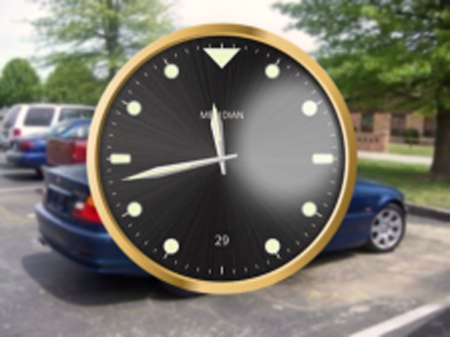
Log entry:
11h43
